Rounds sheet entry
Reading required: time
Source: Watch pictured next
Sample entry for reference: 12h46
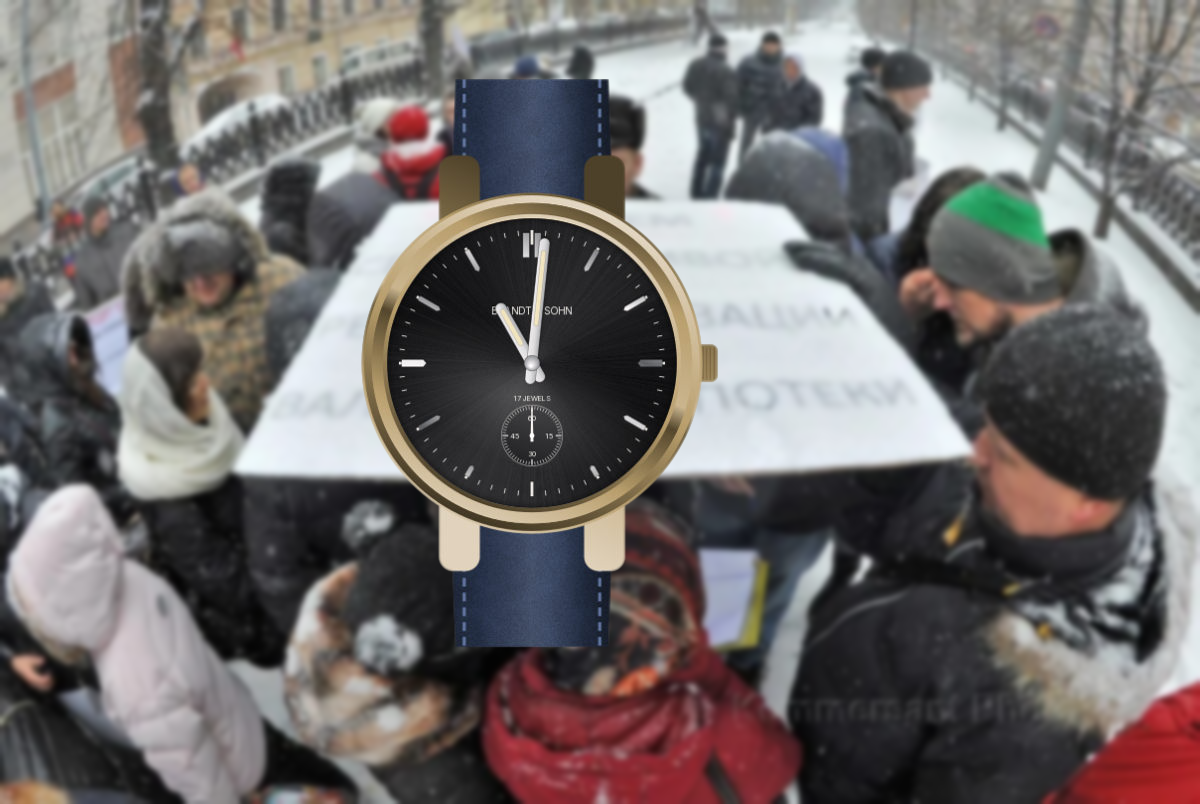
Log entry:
11h01
